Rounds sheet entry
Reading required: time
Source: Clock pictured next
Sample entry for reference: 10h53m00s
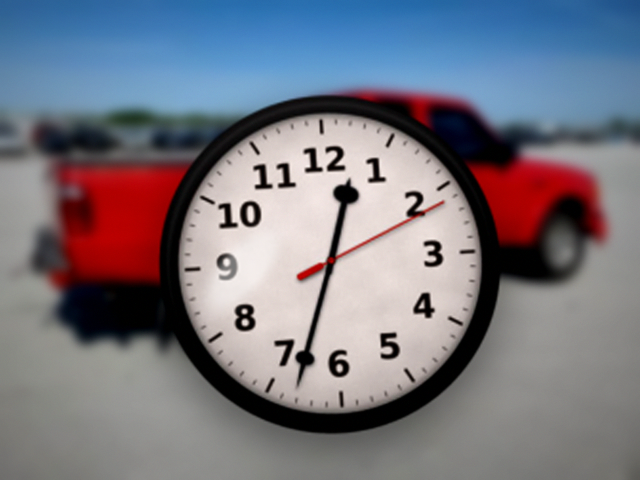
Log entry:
12h33m11s
